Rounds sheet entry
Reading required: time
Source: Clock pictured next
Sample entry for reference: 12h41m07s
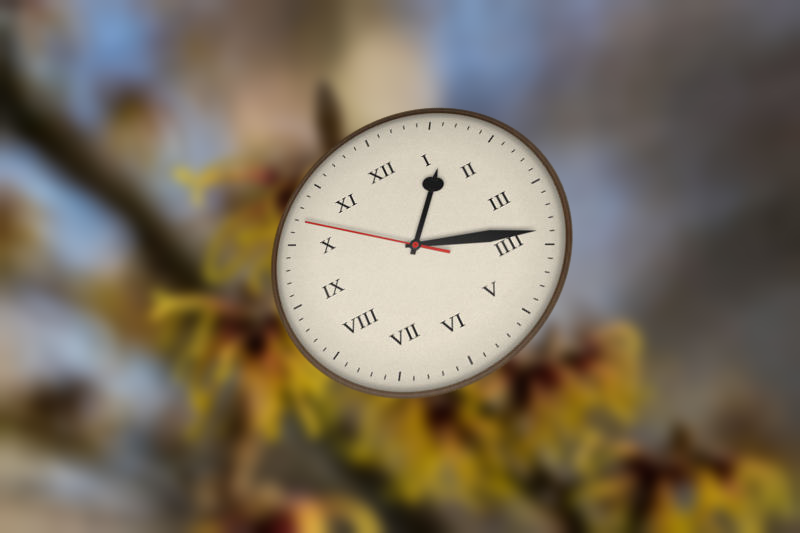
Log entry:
1h18m52s
